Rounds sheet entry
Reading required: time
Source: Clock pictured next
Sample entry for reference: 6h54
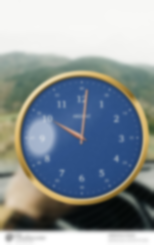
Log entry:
10h01
